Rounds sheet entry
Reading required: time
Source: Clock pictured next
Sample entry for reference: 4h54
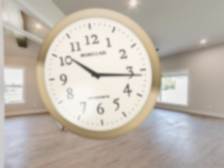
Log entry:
10h16
